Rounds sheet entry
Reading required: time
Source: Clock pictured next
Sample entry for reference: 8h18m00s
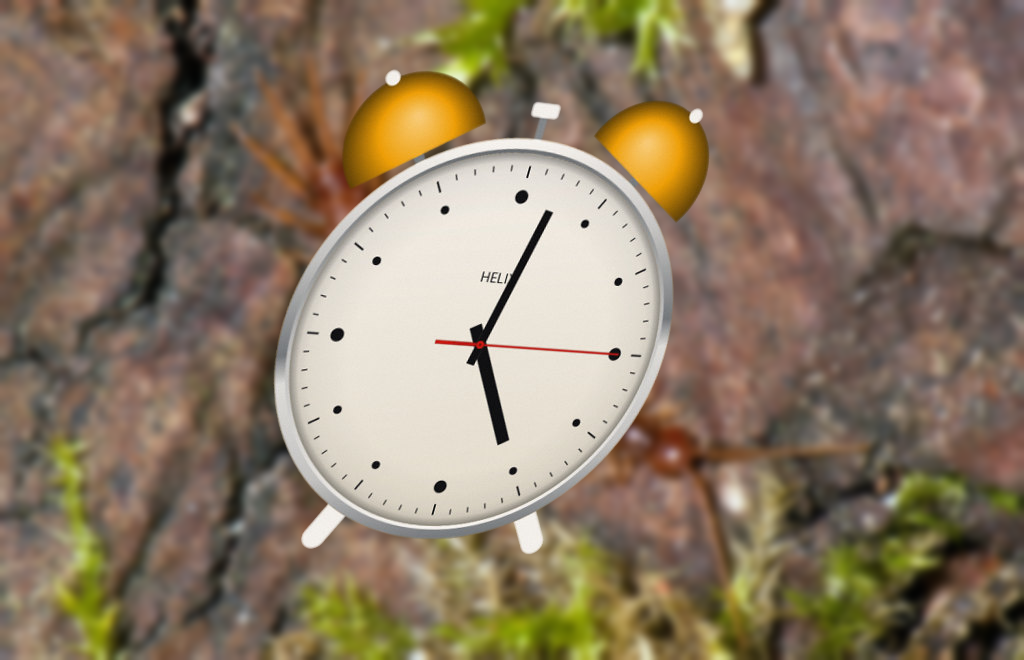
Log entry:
5h02m15s
